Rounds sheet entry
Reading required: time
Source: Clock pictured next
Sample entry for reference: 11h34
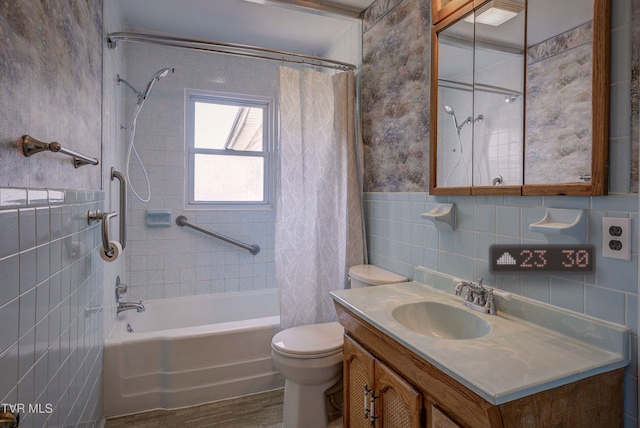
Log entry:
23h30
